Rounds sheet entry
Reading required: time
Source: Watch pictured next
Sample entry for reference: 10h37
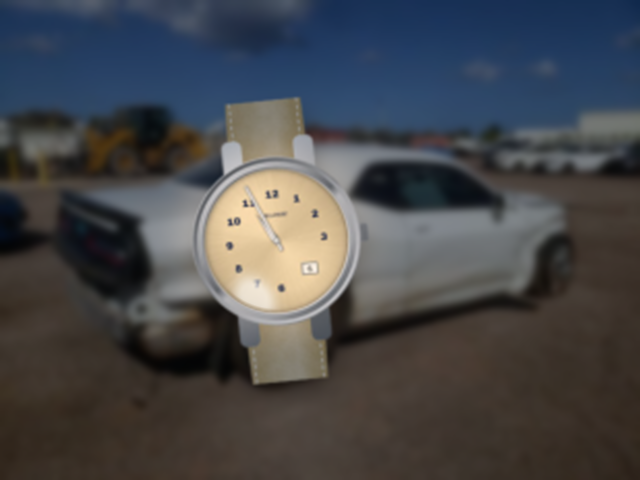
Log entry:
10h56
